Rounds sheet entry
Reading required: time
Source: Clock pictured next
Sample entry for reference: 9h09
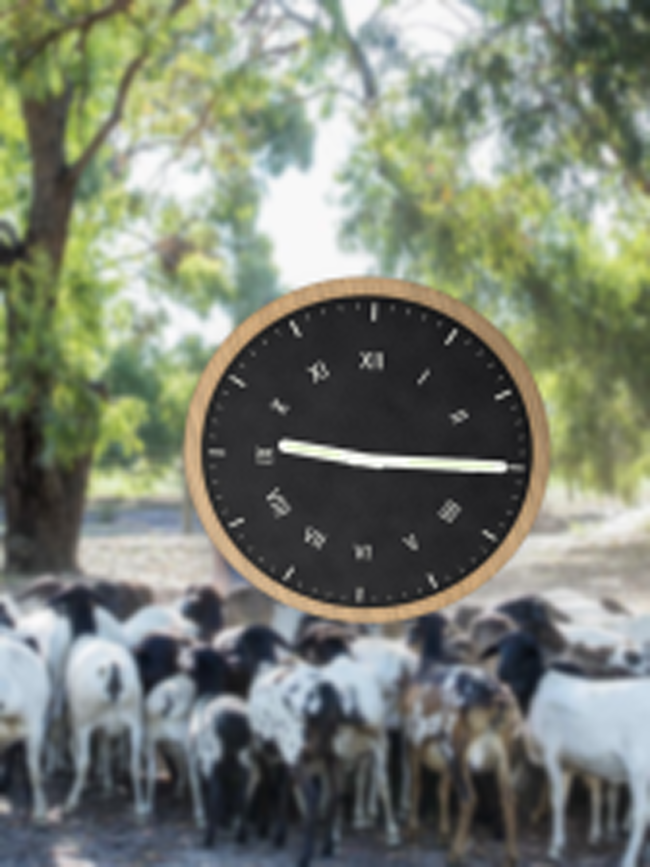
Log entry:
9h15
